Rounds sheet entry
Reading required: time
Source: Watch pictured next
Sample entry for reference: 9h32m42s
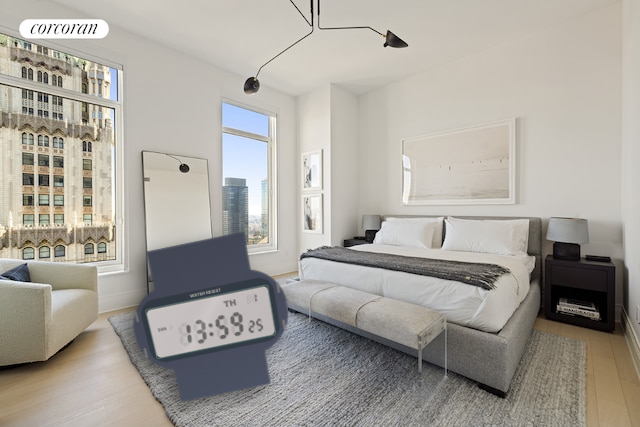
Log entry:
13h59m25s
